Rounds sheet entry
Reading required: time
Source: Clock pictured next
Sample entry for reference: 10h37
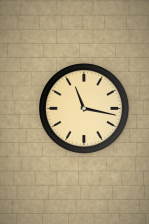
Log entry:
11h17
